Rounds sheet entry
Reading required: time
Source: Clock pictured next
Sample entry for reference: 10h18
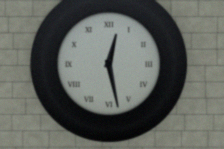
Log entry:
12h28
